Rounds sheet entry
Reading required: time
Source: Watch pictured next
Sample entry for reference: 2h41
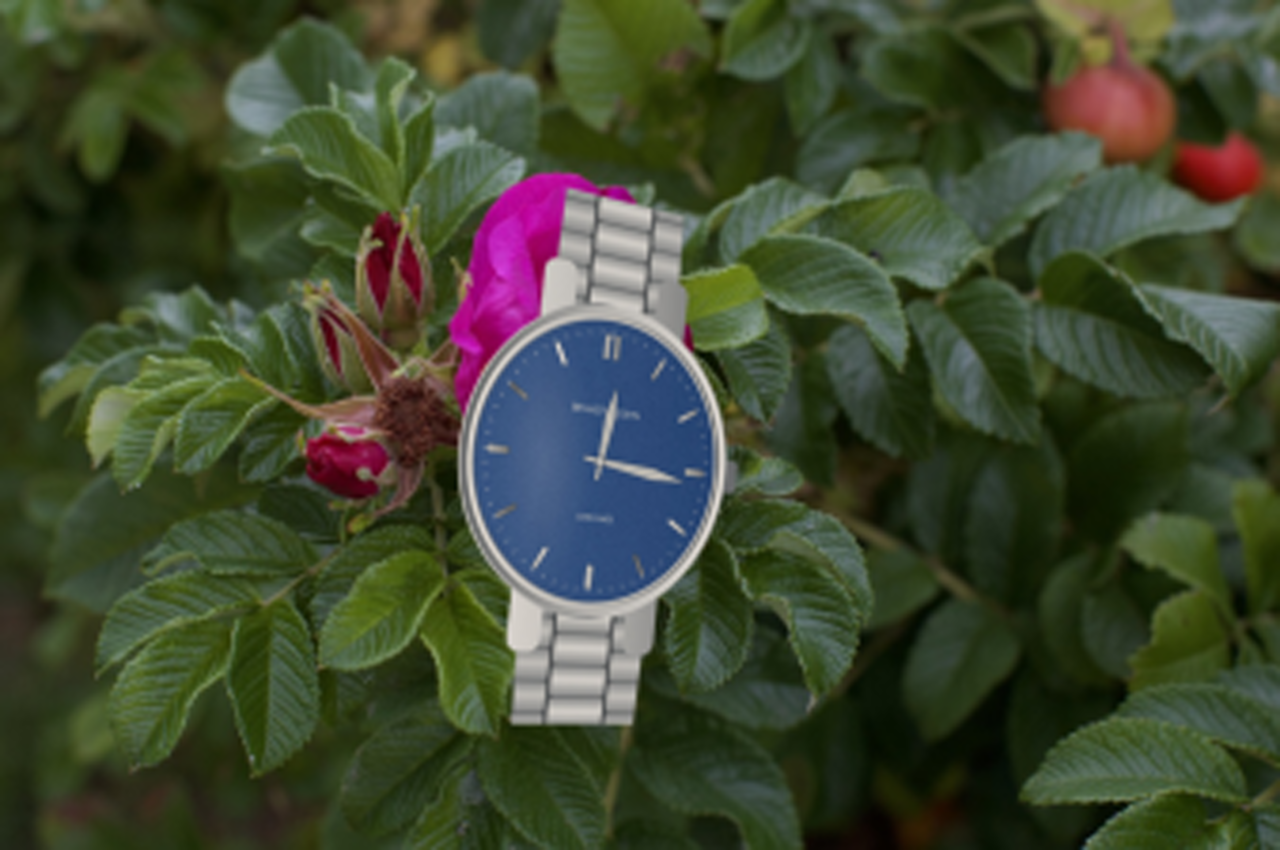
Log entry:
12h16
